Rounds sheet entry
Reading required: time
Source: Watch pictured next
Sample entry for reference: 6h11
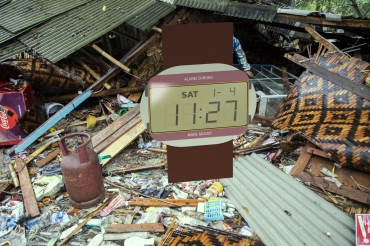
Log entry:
11h27
